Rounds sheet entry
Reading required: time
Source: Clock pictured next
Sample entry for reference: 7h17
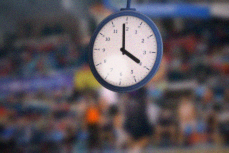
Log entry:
3h59
